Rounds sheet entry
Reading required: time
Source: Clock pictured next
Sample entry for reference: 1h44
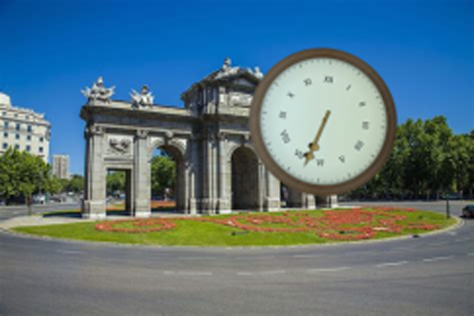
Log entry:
6h33
